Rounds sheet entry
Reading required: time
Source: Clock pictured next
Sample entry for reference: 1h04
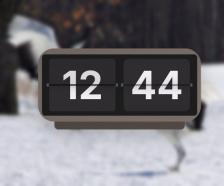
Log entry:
12h44
